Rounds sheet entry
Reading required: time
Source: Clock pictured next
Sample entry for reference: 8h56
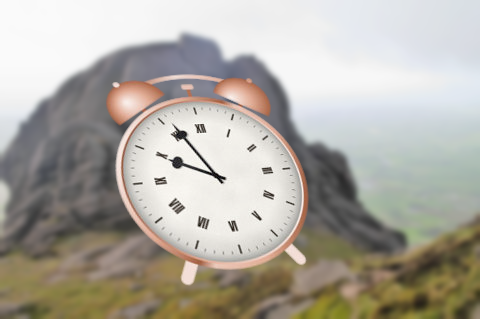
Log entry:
9h56
